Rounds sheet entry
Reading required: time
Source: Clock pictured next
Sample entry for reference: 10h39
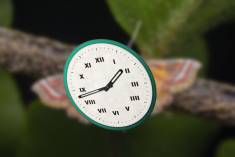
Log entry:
1h43
